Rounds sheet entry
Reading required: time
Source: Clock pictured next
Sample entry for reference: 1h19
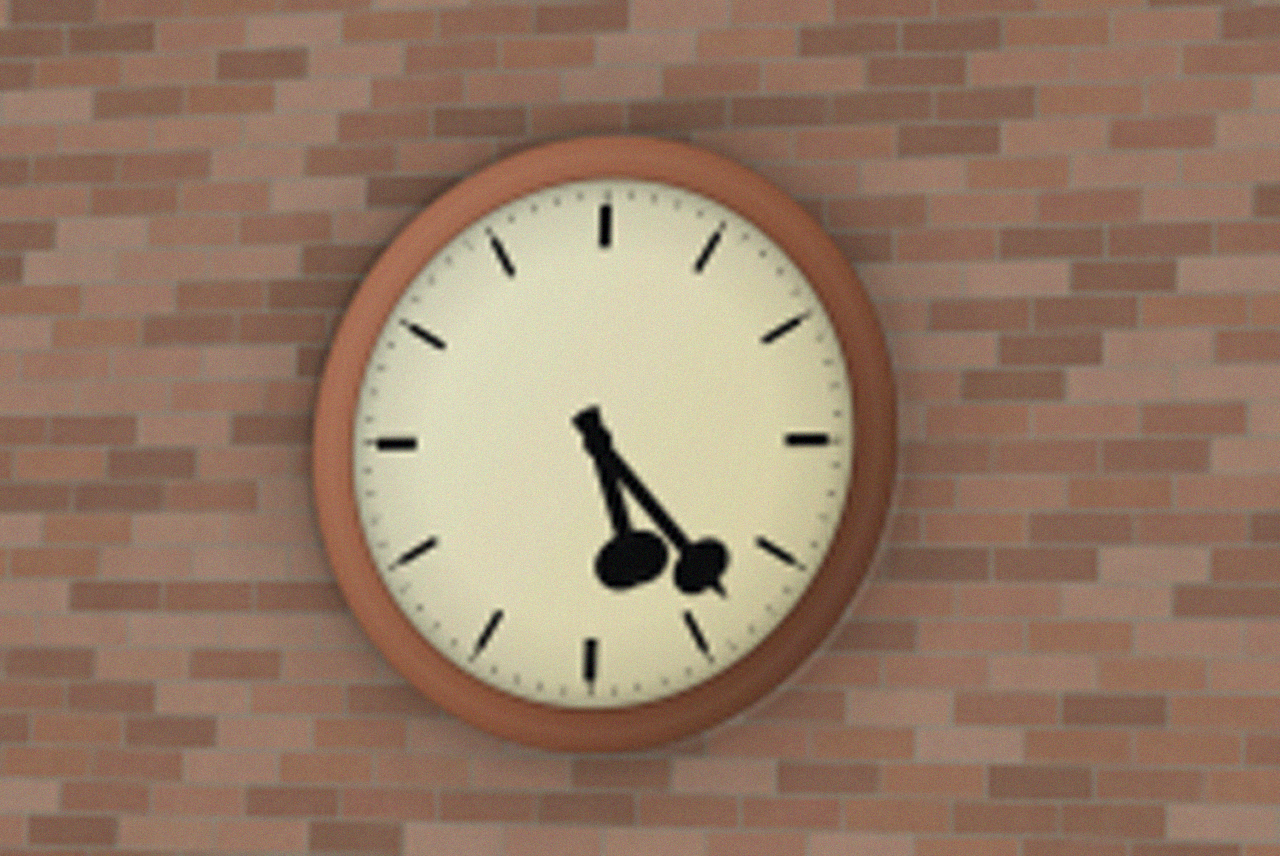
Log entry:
5h23
